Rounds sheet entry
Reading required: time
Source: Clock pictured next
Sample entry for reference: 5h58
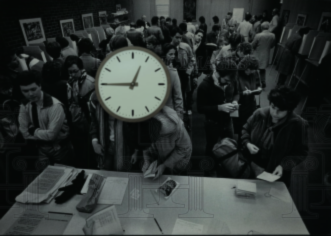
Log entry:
12h45
